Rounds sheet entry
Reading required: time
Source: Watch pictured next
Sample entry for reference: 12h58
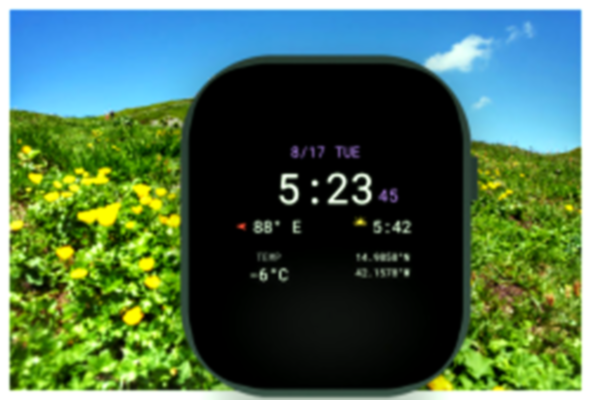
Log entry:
5h23
